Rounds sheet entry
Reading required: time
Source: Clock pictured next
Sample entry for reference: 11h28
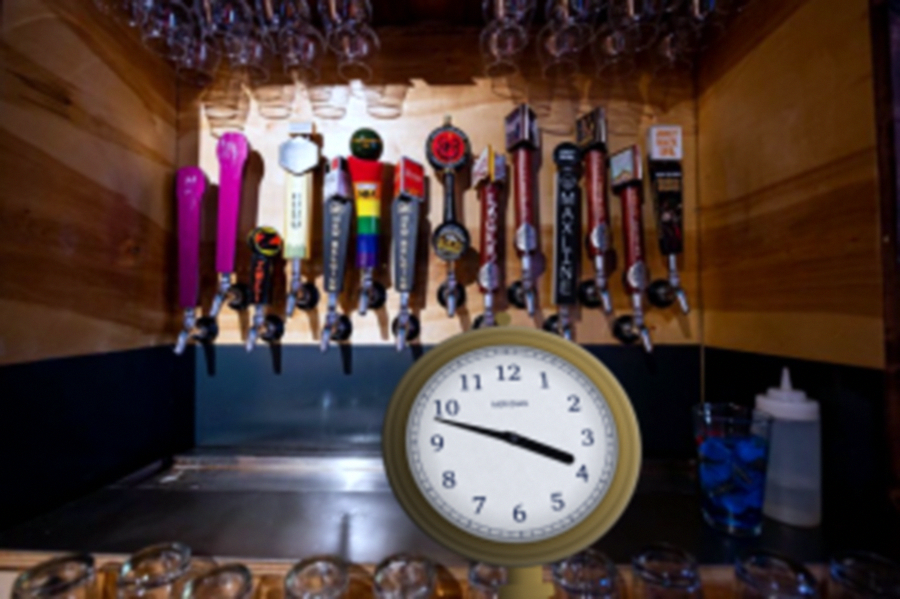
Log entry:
3h48
